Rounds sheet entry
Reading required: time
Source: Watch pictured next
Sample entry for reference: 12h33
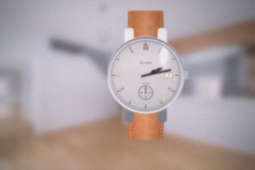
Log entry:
2h13
